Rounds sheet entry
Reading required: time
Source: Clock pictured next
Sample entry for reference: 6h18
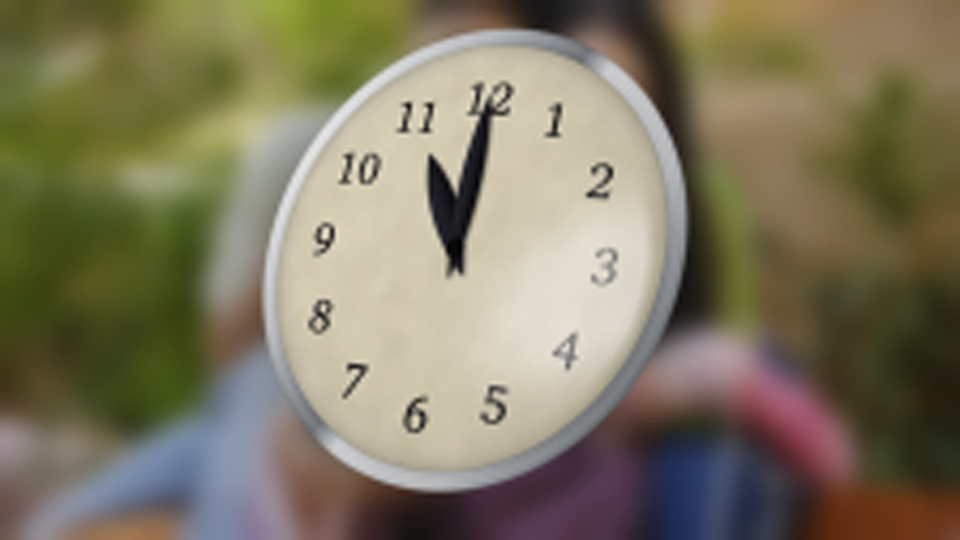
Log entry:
11h00
